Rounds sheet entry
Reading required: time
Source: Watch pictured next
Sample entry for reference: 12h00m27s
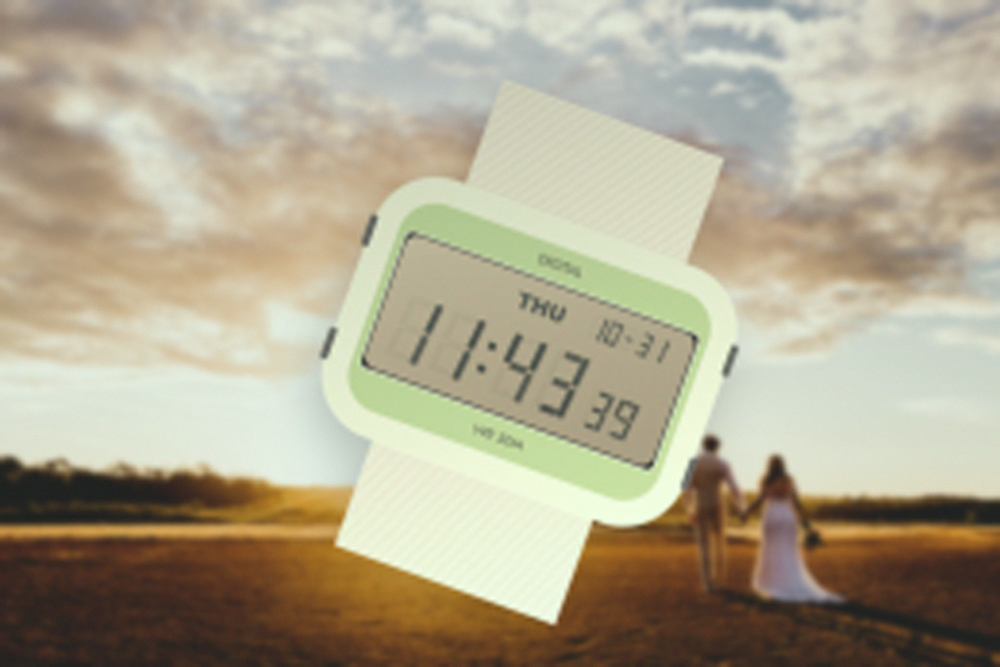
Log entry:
11h43m39s
